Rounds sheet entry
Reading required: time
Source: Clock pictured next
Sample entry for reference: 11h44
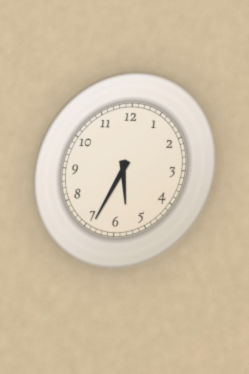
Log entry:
5h34
